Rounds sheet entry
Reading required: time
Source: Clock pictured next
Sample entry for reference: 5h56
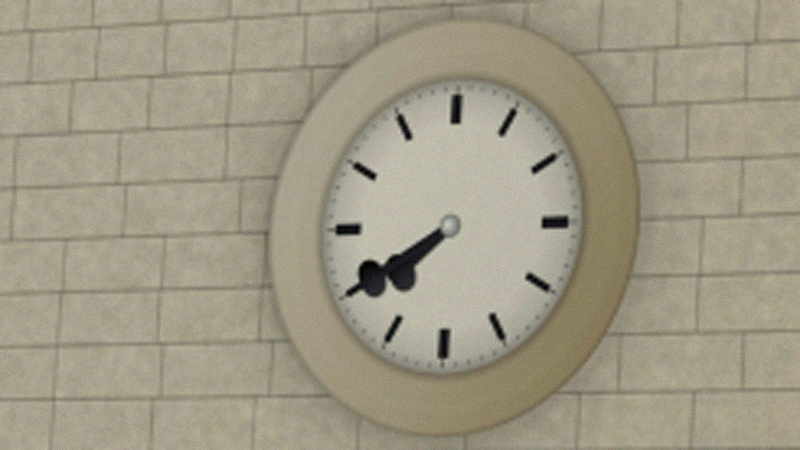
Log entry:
7h40
